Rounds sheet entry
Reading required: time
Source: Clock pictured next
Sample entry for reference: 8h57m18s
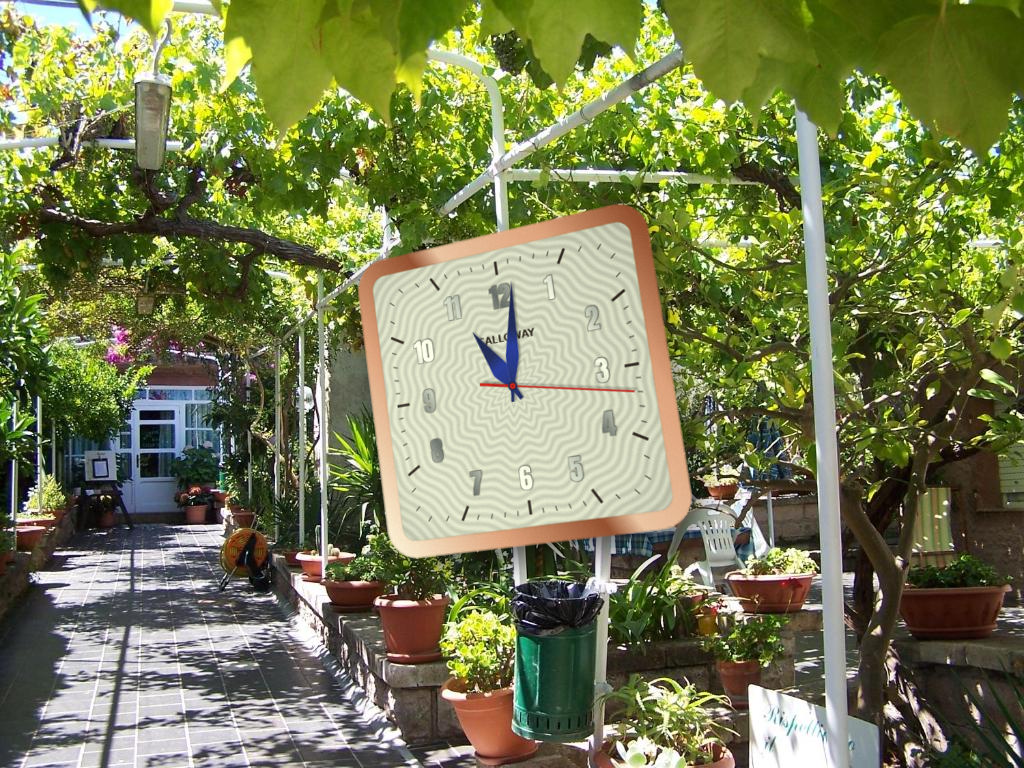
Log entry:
11h01m17s
